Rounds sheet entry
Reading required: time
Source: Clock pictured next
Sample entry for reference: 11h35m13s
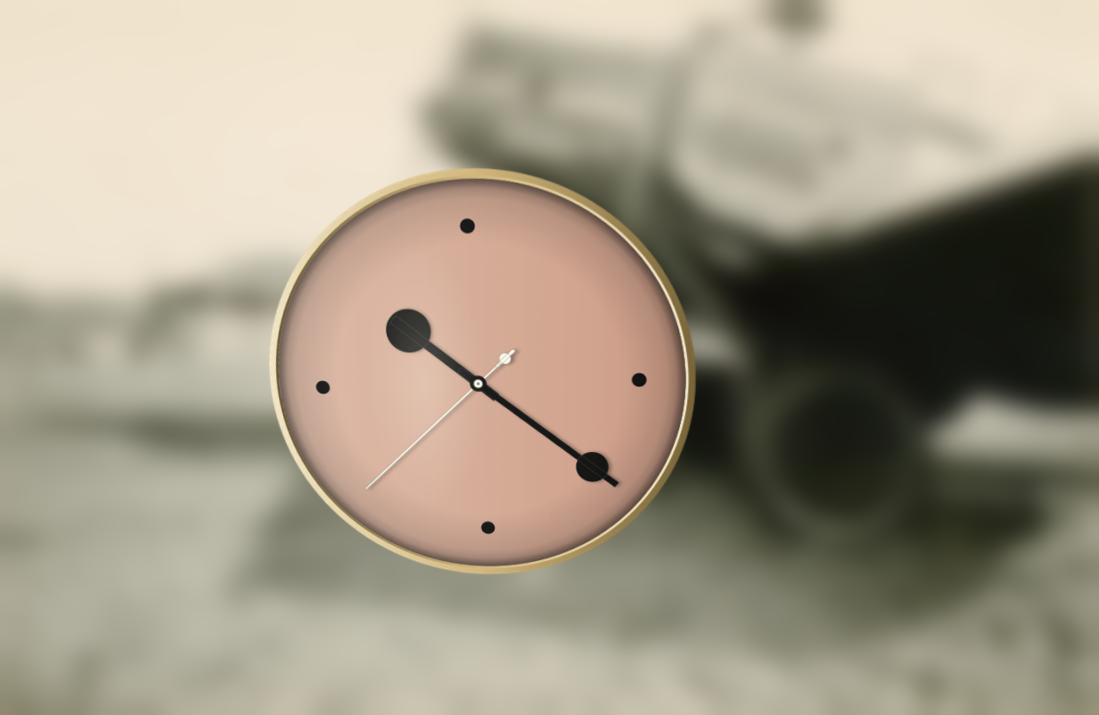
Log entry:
10h21m38s
